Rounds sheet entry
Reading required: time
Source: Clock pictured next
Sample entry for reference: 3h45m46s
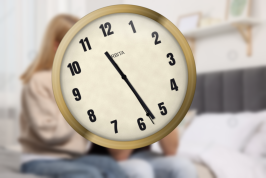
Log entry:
11h27m28s
